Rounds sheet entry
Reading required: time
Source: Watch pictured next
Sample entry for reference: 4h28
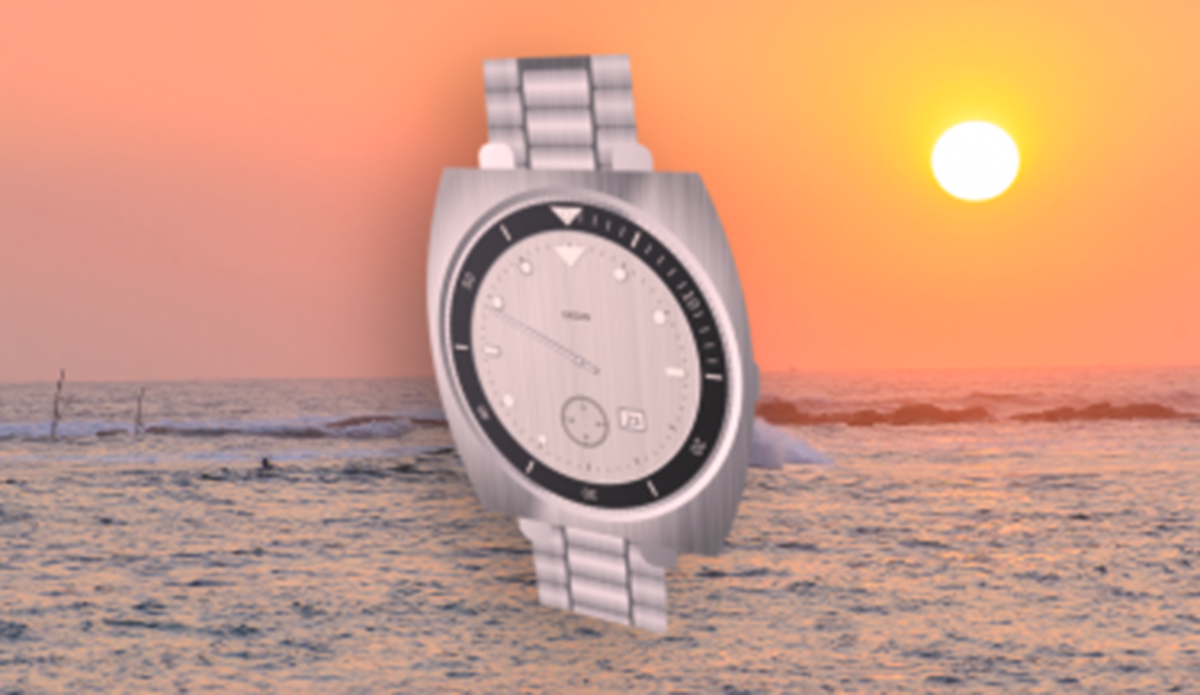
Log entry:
9h49
